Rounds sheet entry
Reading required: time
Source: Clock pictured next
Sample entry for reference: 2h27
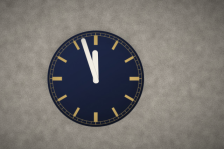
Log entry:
11h57
